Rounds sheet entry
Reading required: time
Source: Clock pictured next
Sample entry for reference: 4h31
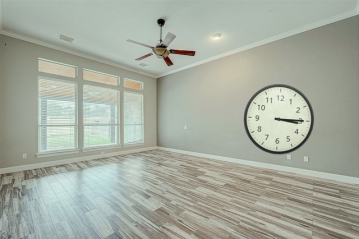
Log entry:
3h15
